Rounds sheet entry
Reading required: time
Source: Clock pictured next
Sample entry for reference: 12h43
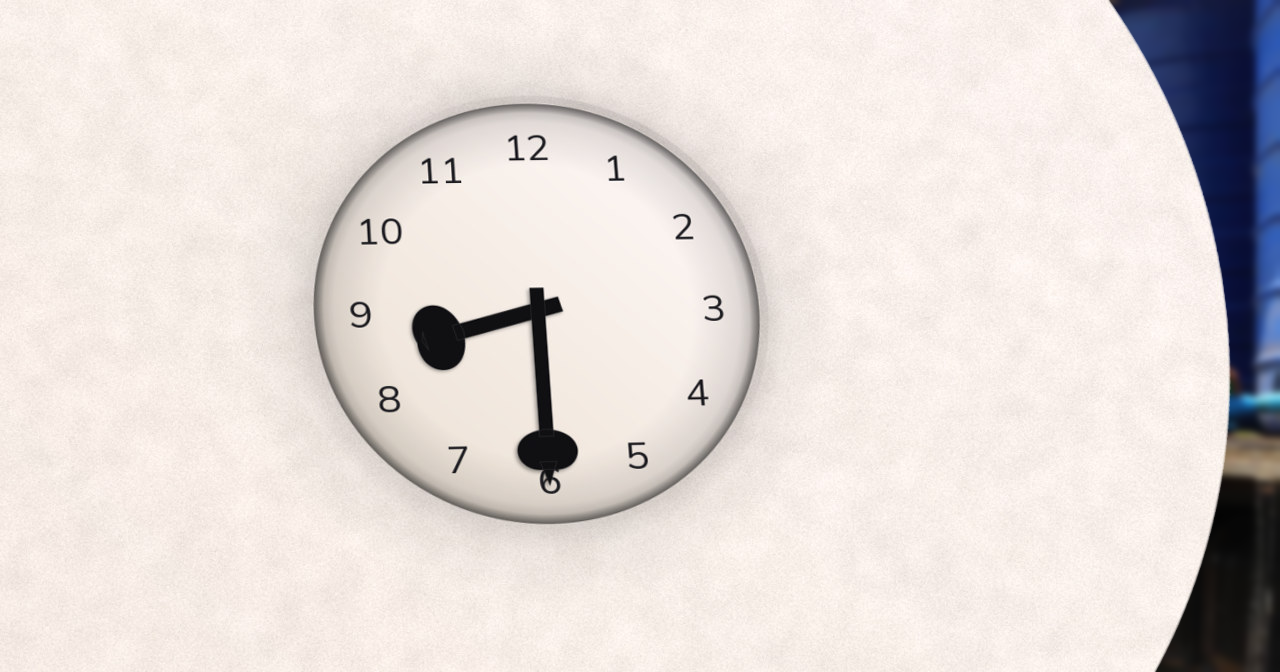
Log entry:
8h30
